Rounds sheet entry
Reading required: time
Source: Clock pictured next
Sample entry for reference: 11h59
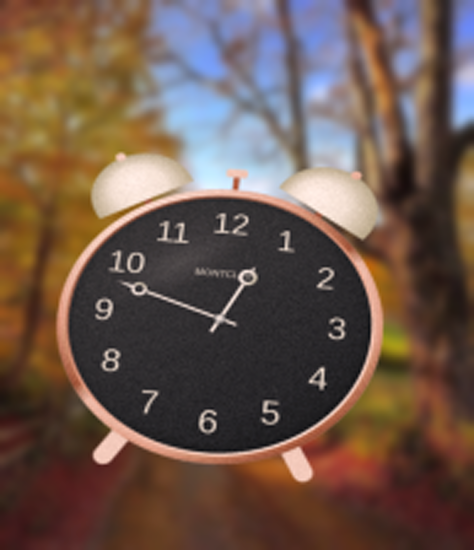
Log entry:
12h48
